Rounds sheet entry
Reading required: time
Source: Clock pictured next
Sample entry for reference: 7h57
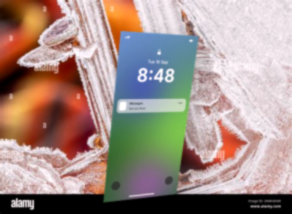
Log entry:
8h48
